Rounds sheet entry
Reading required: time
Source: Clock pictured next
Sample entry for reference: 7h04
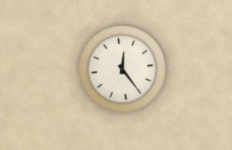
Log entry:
12h25
